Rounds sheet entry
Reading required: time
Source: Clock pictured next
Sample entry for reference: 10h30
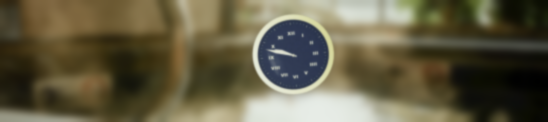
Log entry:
9h48
